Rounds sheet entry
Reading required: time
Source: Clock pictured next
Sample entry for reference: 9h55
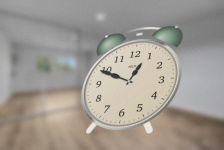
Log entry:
12h49
